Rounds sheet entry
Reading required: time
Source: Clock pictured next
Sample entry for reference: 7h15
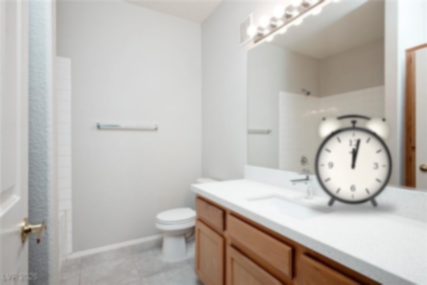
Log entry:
12h02
